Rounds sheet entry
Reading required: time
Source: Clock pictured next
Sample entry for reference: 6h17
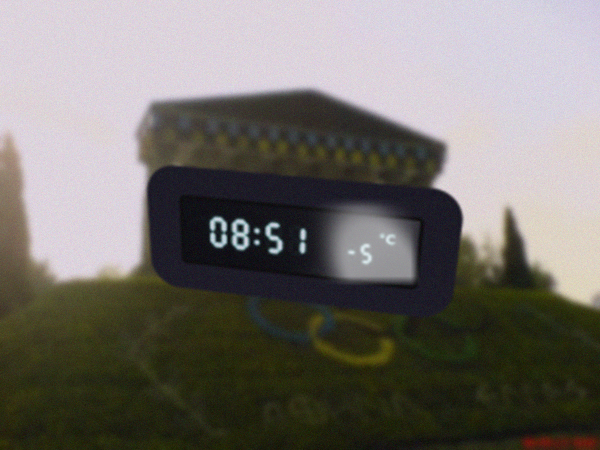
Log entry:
8h51
